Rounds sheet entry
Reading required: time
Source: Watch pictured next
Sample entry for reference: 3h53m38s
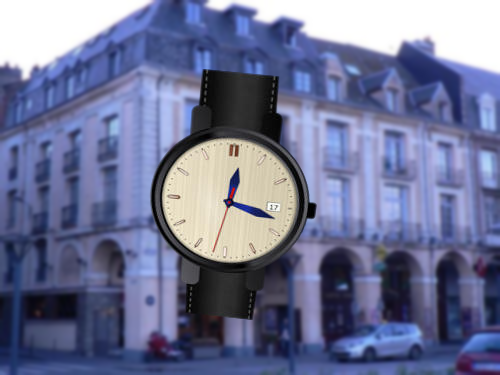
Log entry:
12h17m32s
